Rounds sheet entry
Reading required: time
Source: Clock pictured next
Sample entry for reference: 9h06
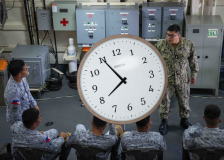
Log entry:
7h55
